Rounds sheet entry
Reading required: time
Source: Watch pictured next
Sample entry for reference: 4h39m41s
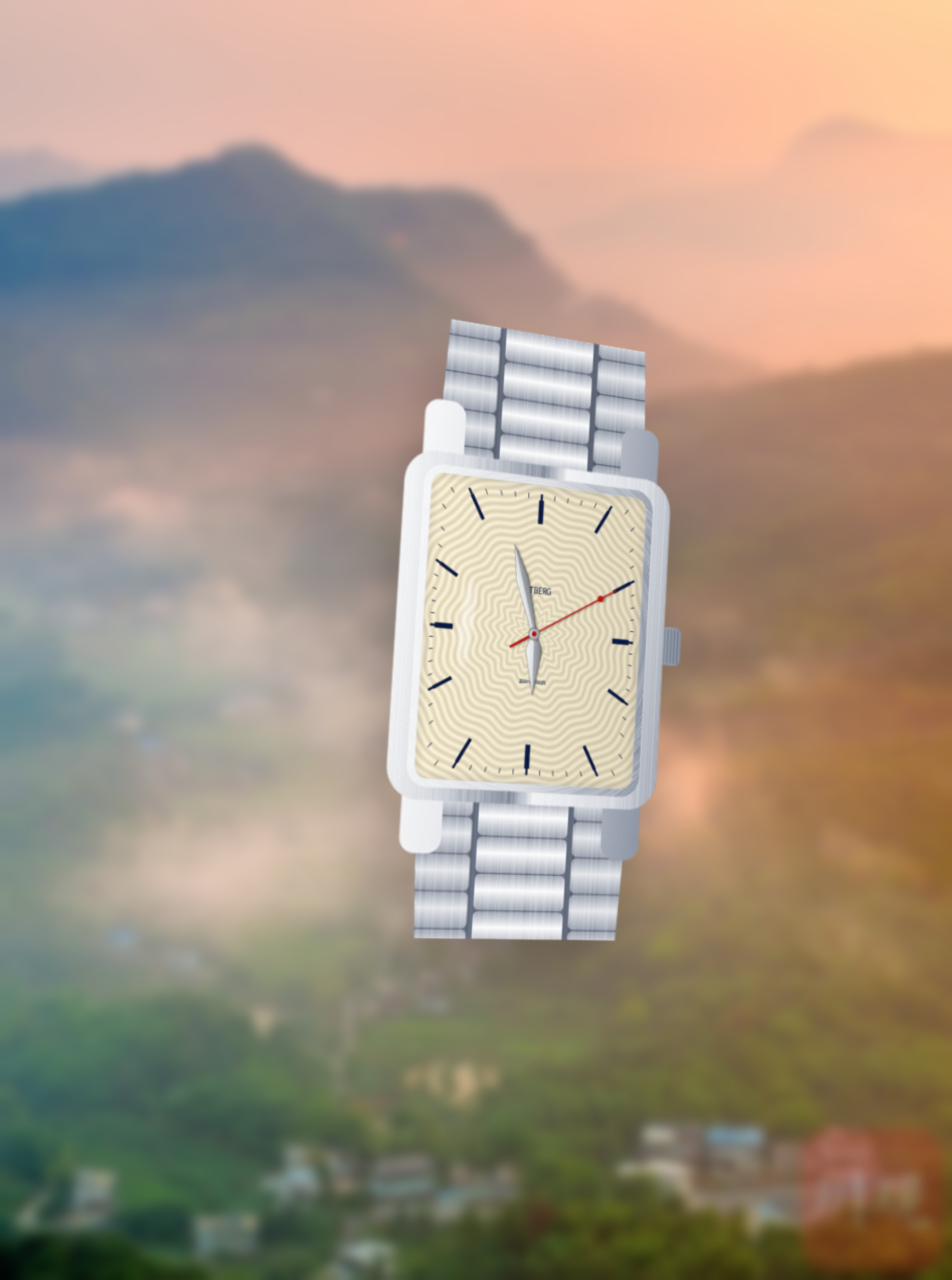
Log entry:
5h57m10s
